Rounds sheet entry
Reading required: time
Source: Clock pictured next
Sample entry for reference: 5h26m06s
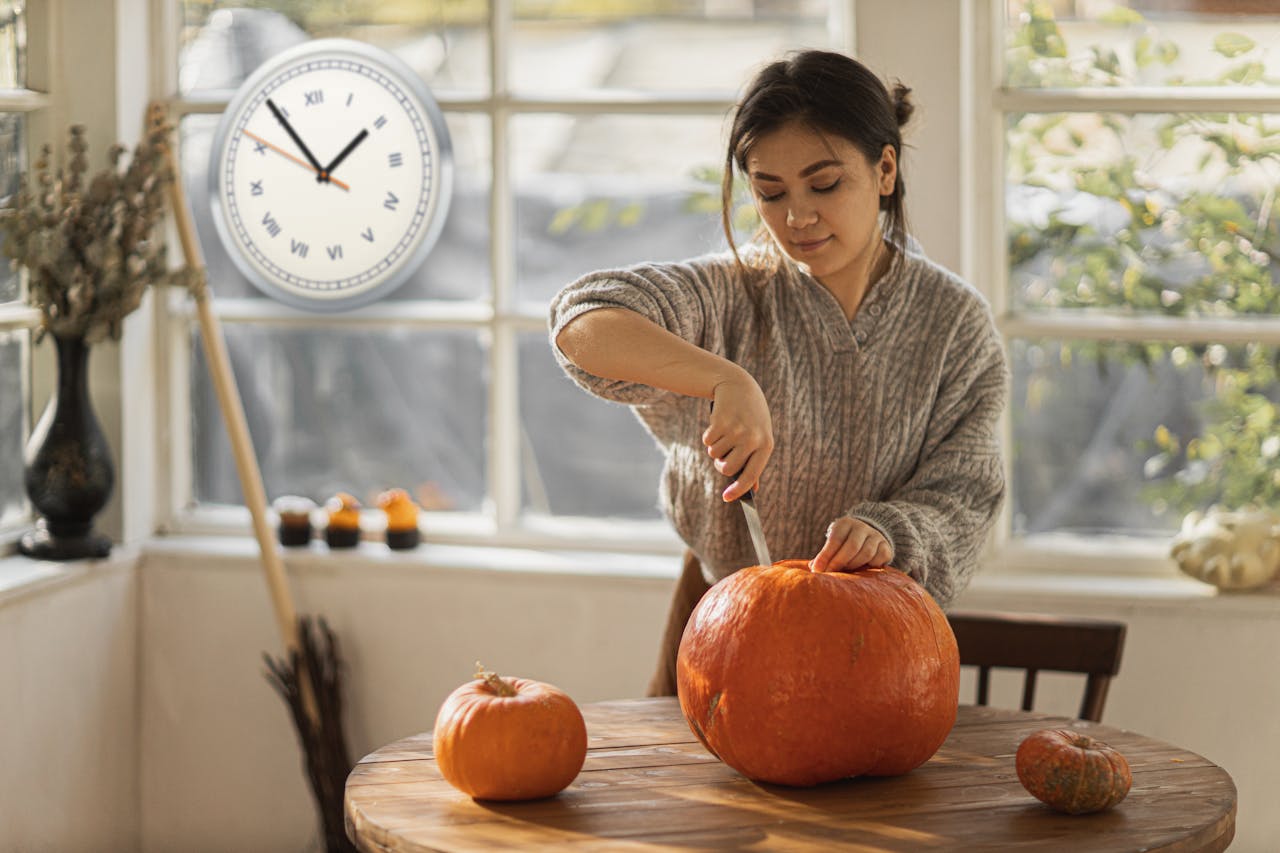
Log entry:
1h54m51s
